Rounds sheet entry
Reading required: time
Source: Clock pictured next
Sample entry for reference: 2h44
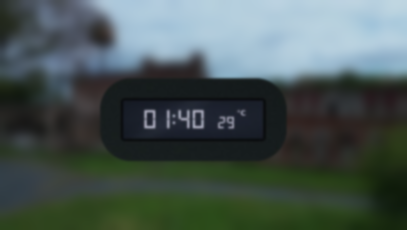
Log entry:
1h40
